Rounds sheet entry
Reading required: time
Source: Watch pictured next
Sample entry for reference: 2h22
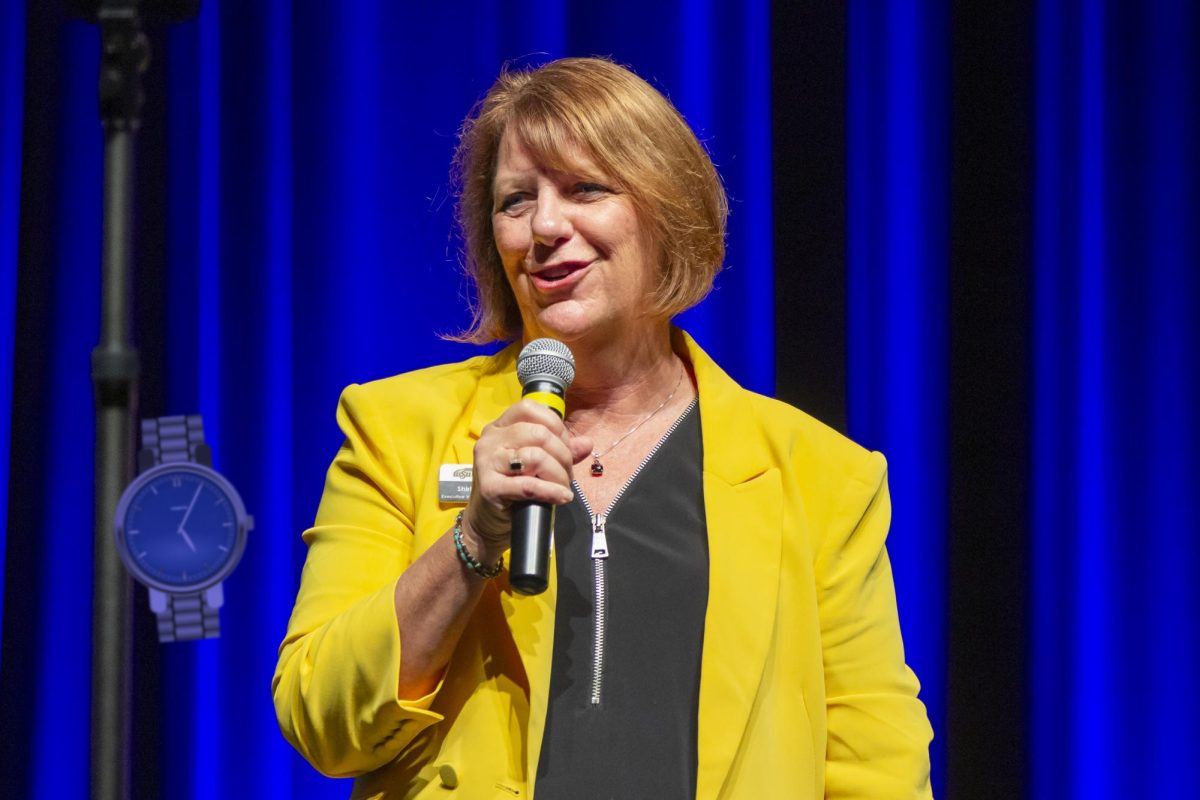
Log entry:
5h05
